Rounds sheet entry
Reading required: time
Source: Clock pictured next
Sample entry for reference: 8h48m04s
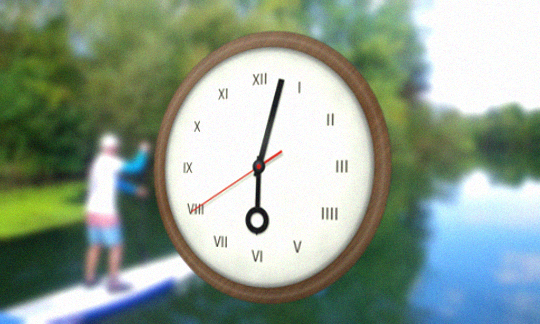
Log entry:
6h02m40s
